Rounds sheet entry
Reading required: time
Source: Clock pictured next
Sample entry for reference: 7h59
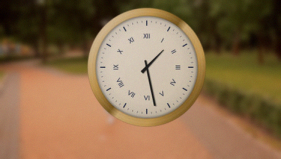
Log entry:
1h28
